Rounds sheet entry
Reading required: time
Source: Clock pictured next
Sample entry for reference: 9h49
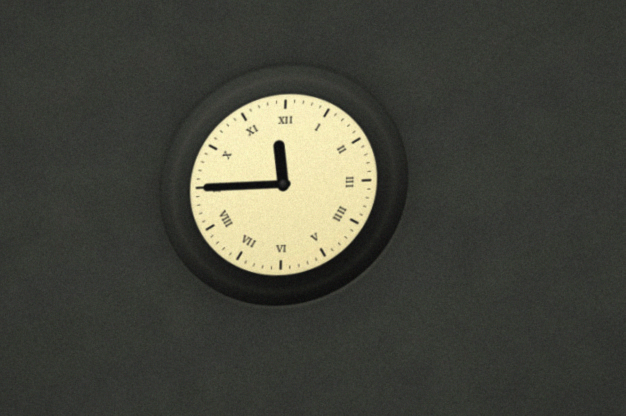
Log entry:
11h45
